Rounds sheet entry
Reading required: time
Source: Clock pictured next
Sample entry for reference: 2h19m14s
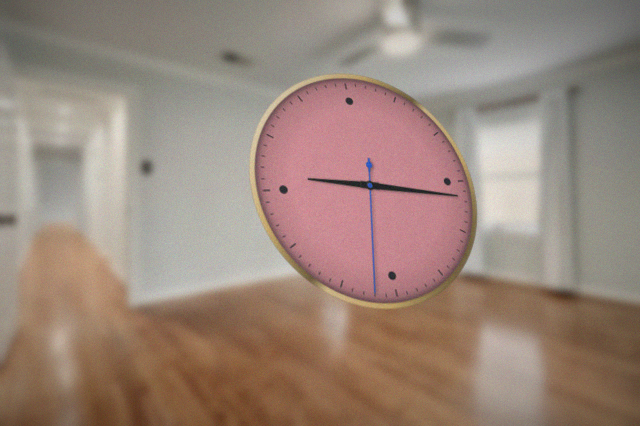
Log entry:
9h16m32s
